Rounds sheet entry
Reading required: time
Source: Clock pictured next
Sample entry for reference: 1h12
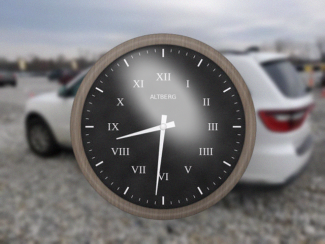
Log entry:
8h31
